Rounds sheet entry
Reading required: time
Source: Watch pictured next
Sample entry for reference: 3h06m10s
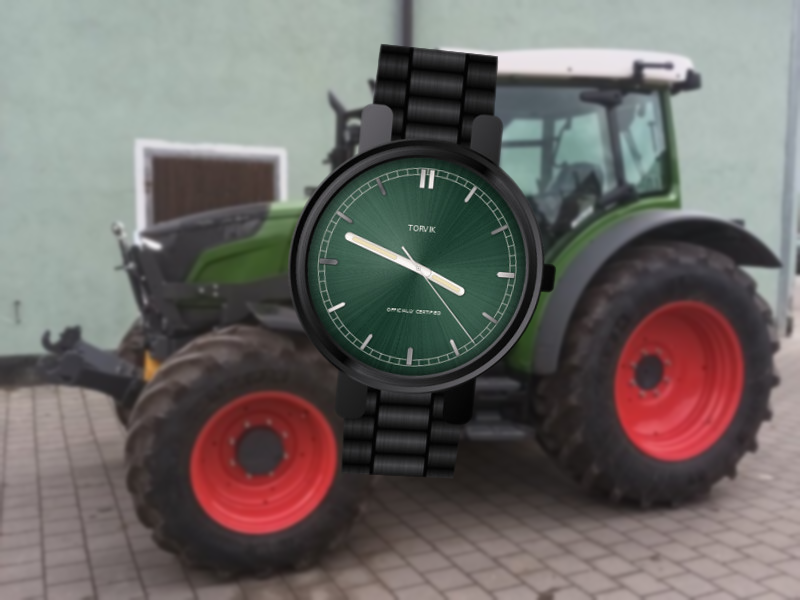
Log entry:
3h48m23s
